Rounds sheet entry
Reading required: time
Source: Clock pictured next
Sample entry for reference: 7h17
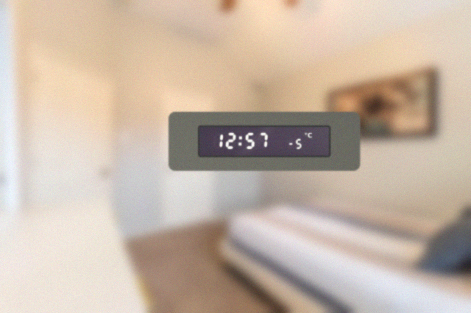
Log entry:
12h57
